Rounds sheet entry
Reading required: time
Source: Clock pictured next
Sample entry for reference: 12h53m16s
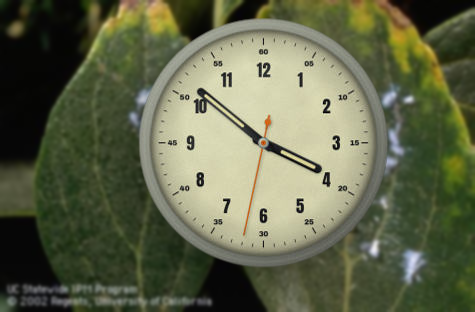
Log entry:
3h51m32s
